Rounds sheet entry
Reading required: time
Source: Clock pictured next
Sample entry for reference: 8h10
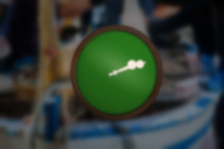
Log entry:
2h12
